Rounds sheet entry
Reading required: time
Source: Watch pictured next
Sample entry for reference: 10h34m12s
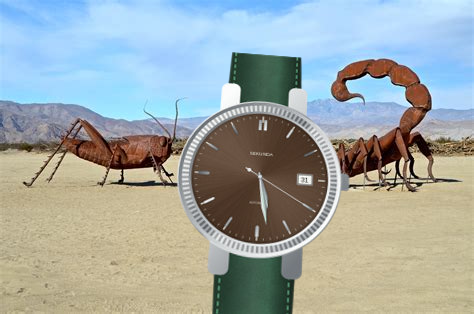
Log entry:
5h28m20s
